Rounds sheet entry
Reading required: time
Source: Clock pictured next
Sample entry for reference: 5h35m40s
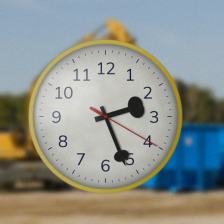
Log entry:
2h26m20s
